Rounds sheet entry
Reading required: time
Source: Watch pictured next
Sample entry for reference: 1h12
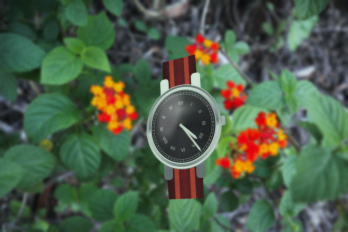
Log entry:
4h24
